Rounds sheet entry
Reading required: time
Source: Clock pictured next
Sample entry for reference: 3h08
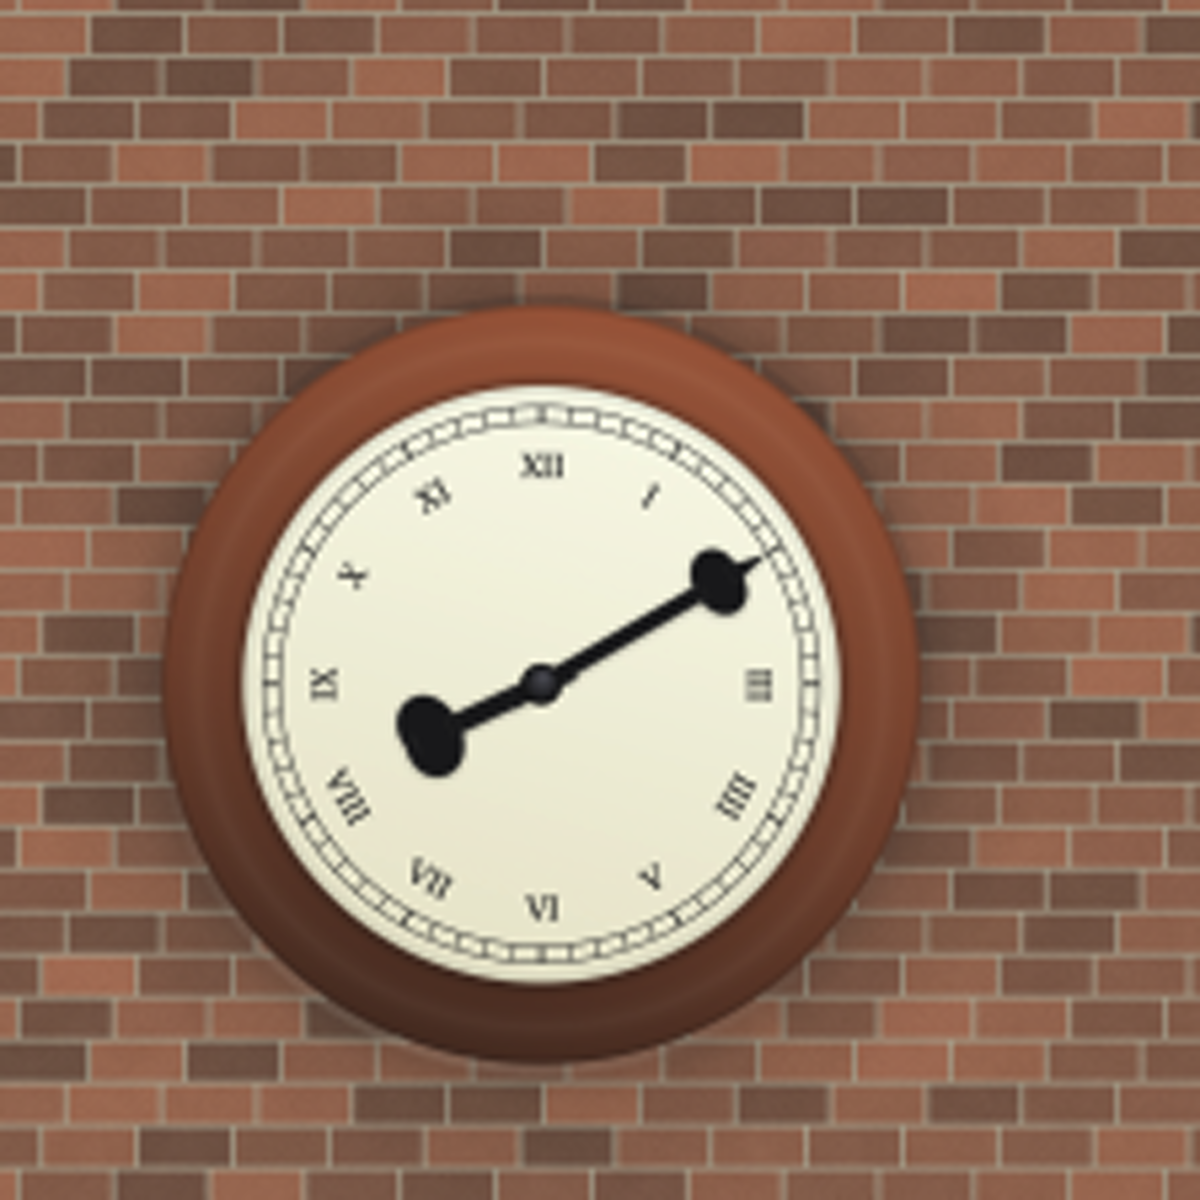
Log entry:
8h10
